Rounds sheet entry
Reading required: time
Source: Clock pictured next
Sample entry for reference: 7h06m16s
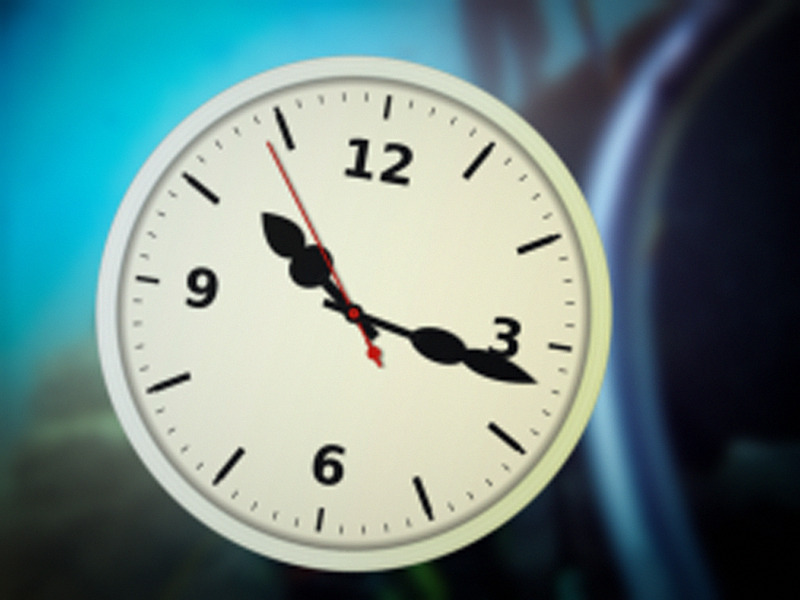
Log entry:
10h16m54s
